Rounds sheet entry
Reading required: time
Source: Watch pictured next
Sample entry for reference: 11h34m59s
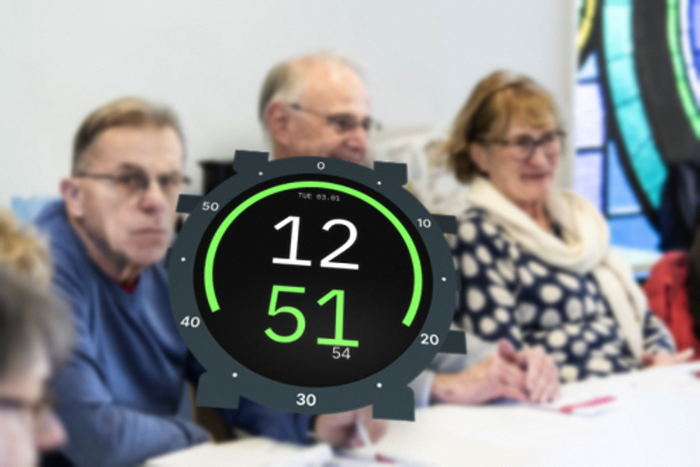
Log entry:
12h51m54s
